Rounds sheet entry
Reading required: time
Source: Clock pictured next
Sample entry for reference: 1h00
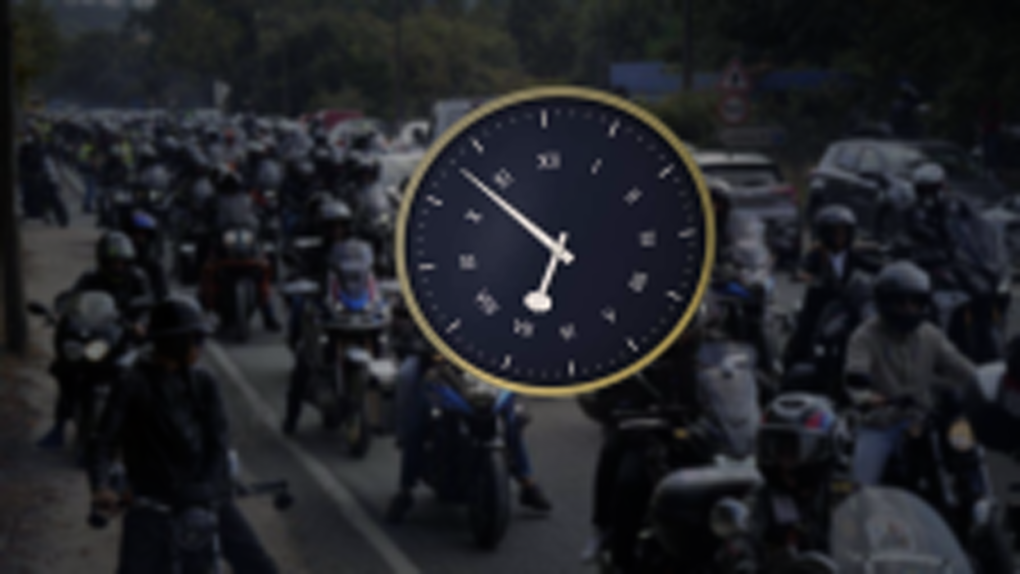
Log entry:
6h53
